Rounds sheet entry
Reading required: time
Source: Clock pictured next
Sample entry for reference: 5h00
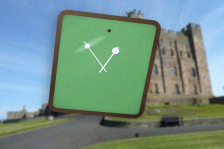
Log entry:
12h53
